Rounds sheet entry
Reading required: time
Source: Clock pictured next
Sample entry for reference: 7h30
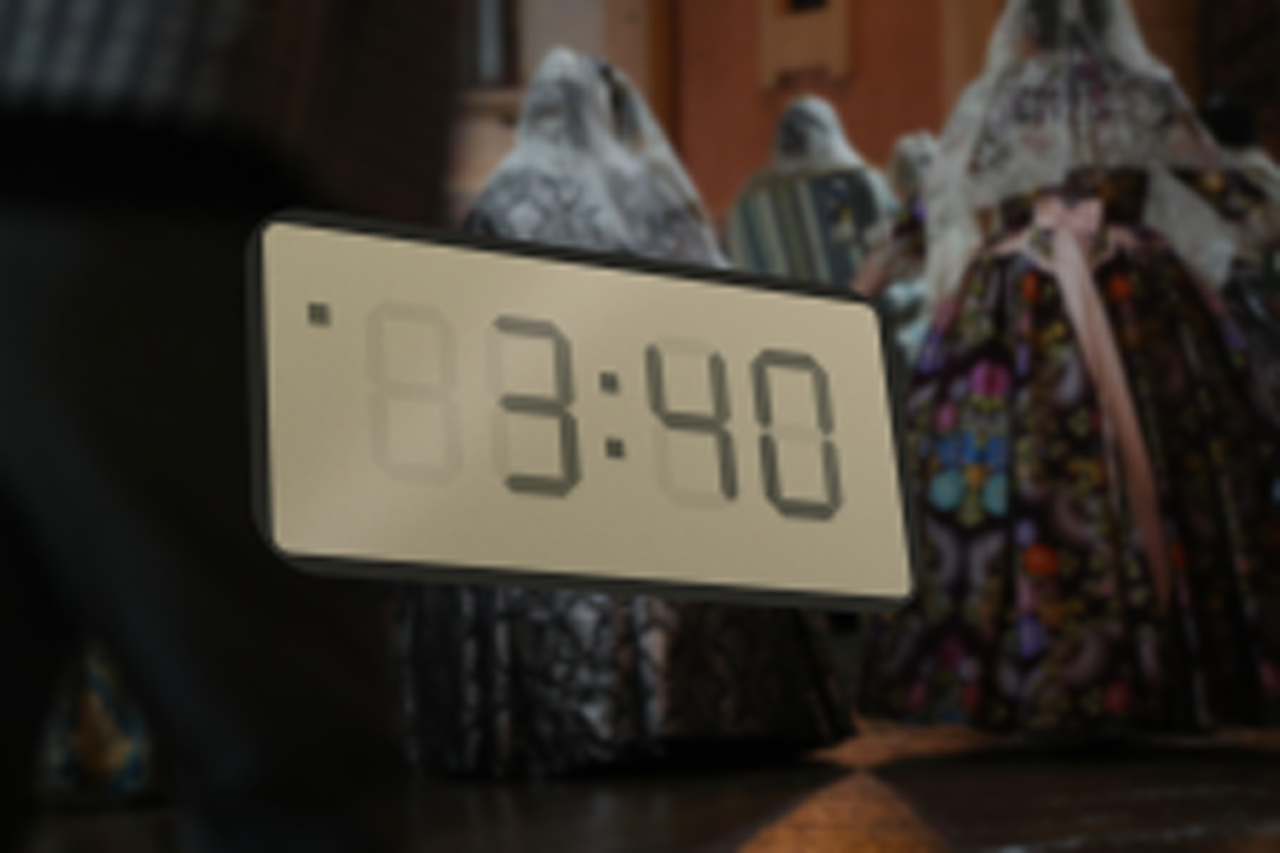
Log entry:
3h40
